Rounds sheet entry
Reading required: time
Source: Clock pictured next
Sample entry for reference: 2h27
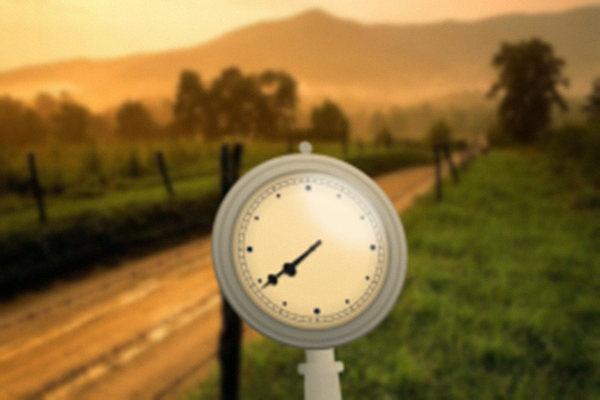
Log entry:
7h39
